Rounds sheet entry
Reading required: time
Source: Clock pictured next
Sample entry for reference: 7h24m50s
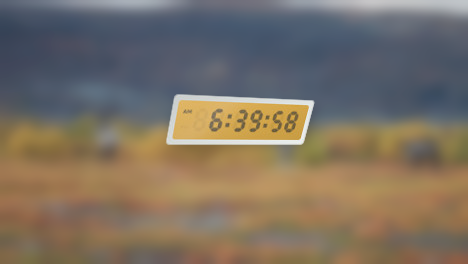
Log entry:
6h39m58s
